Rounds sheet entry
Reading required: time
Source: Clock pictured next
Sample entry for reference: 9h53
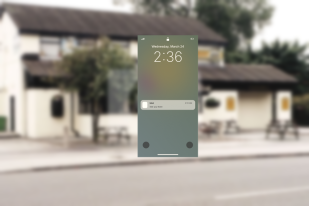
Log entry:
2h36
